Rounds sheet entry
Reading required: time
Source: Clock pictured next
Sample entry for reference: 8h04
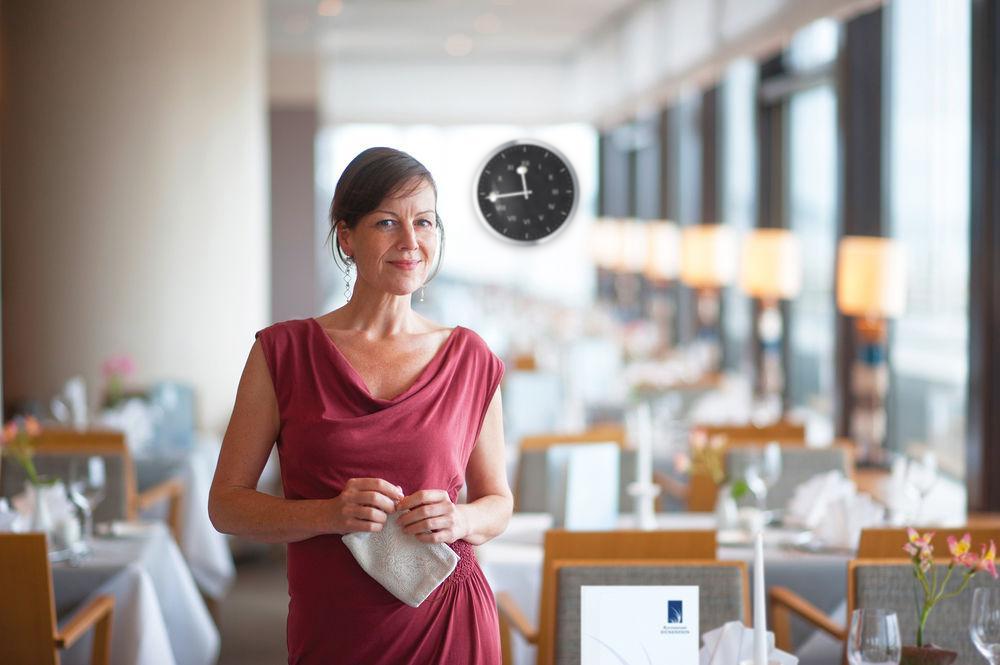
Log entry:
11h44
